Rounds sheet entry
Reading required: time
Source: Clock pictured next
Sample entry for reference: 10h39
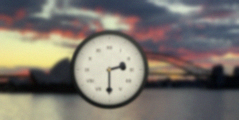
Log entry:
2h30
